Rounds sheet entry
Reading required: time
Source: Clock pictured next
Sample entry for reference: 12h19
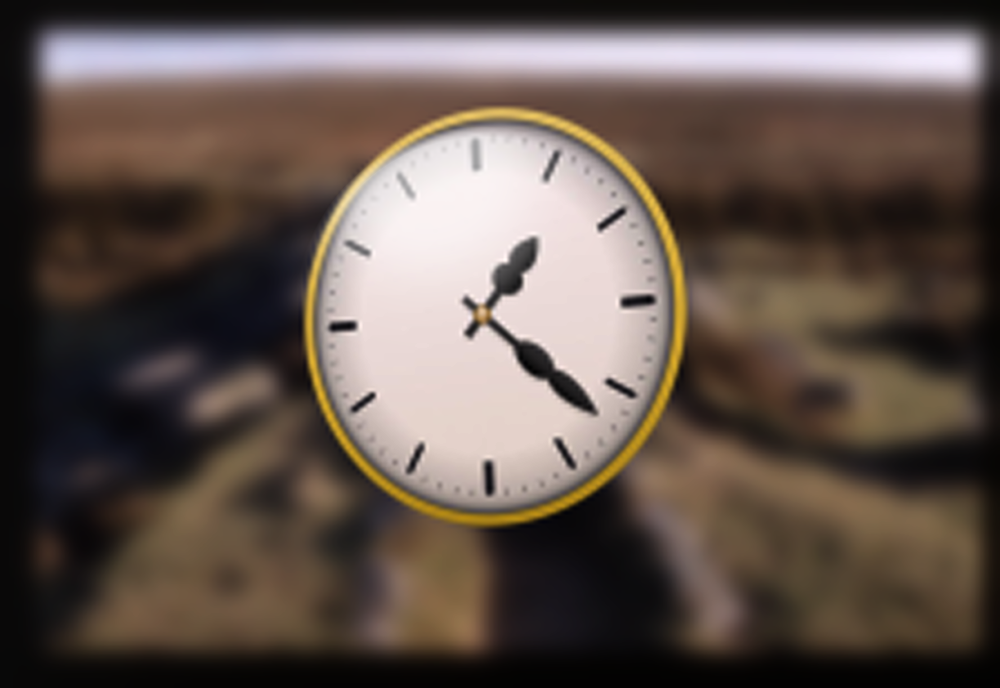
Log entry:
1h22
